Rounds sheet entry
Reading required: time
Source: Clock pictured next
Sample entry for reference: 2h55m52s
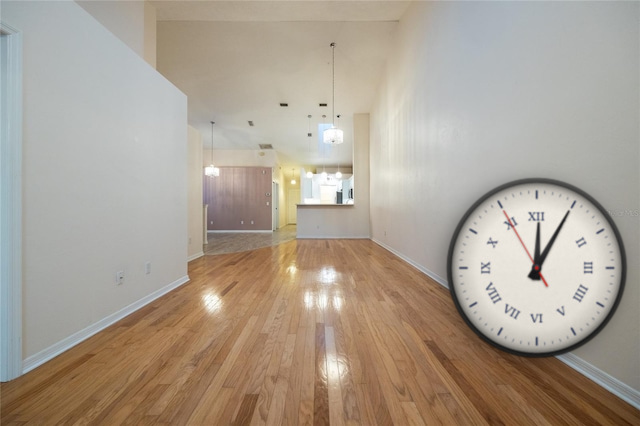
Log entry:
12h04m55s
